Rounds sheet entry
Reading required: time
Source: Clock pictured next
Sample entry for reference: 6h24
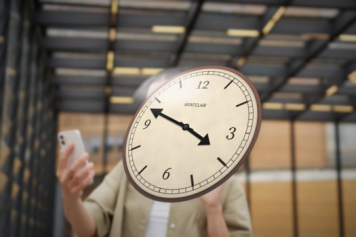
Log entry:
3h48
